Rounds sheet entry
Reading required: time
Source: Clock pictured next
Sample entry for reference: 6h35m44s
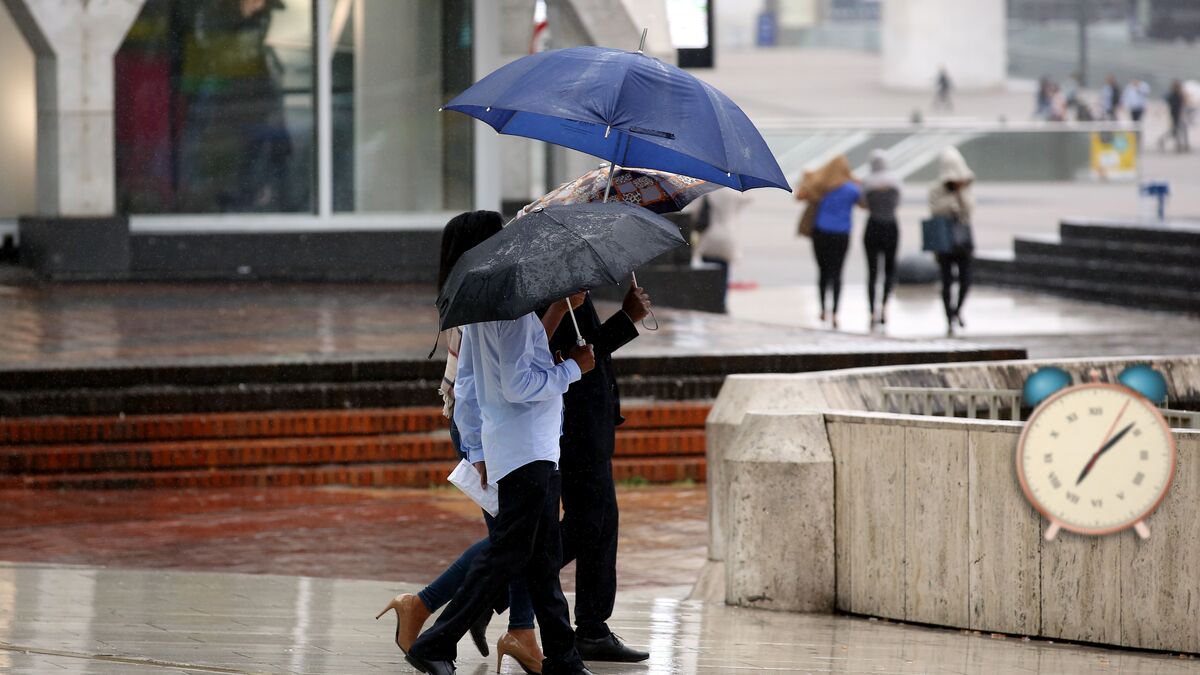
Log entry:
7h08m05s
